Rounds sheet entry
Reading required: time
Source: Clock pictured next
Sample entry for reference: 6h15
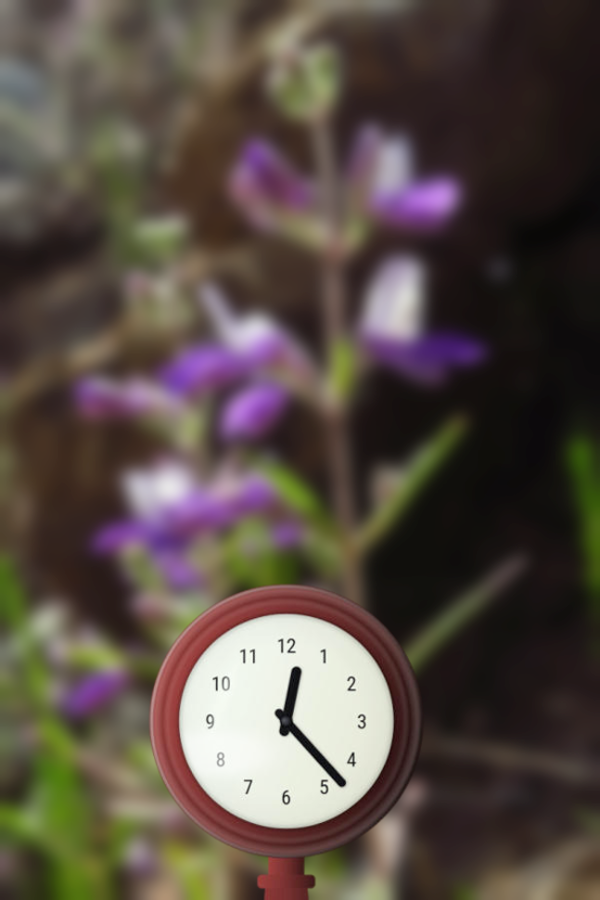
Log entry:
12h23
